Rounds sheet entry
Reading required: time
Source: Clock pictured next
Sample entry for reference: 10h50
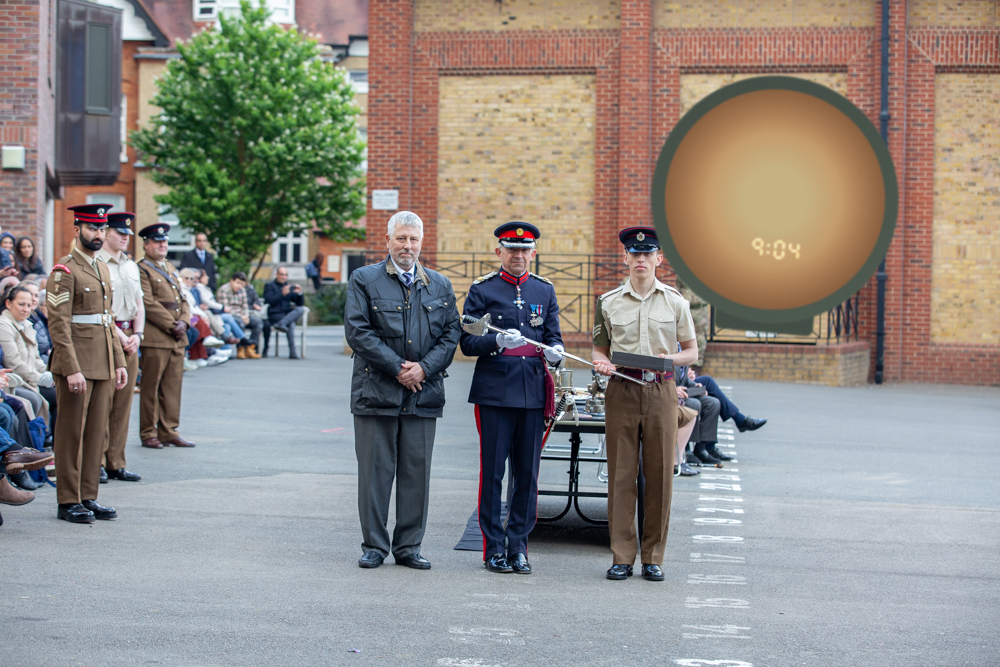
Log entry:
9h04
